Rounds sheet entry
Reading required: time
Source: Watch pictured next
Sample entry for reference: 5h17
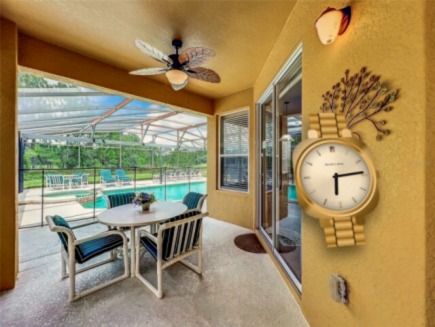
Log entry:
6h14
